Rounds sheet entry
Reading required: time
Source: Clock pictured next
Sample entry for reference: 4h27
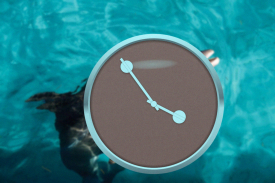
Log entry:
3h54
